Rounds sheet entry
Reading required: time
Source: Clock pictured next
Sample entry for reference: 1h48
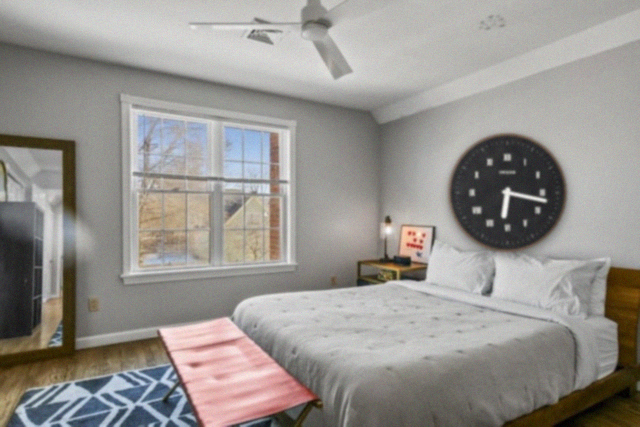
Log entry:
6h17
